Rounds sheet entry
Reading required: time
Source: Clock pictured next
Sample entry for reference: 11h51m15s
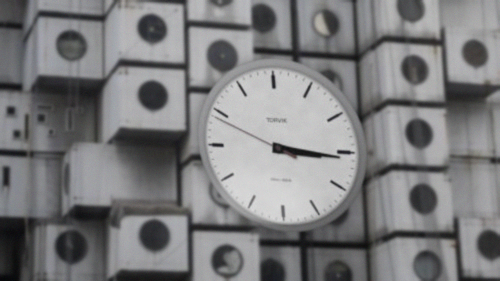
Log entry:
3h15m49s
